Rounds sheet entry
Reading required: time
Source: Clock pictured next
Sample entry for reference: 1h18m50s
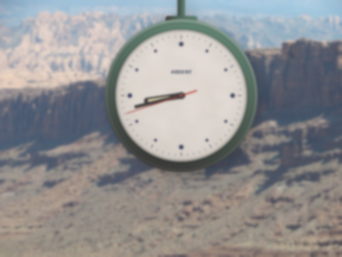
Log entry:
8h42m42s
